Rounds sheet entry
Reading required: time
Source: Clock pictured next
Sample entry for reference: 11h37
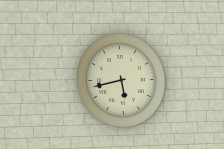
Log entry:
5h43
